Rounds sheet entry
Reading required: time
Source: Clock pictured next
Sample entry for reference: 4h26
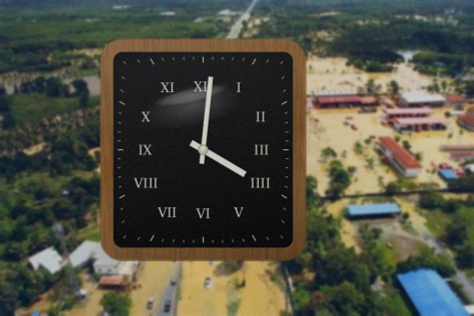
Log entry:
4h01
